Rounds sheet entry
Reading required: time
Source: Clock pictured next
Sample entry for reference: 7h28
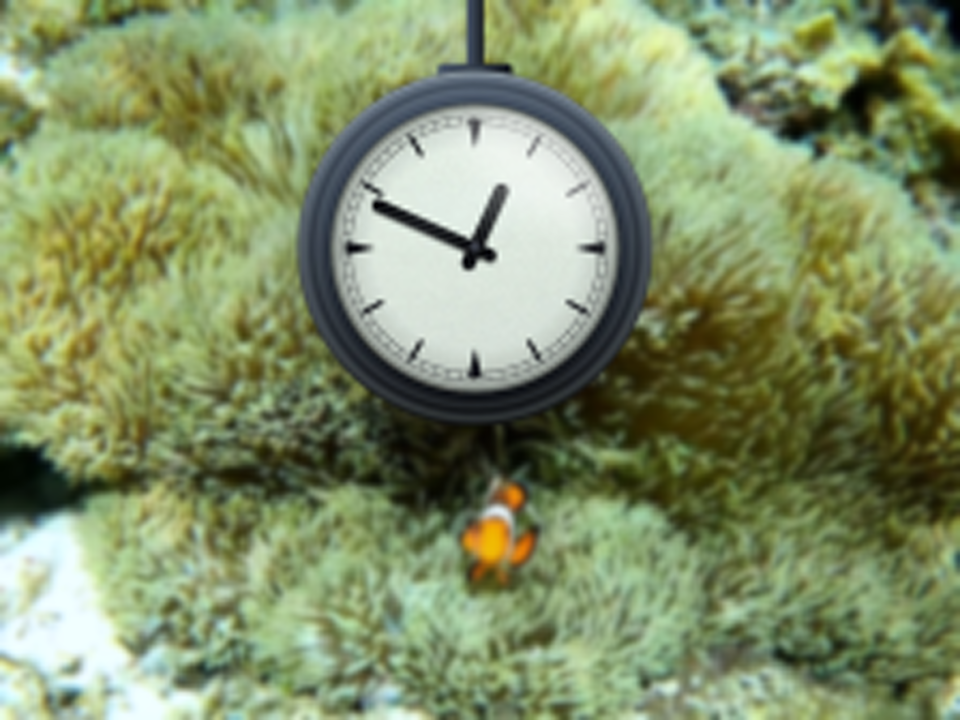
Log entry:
12h49
